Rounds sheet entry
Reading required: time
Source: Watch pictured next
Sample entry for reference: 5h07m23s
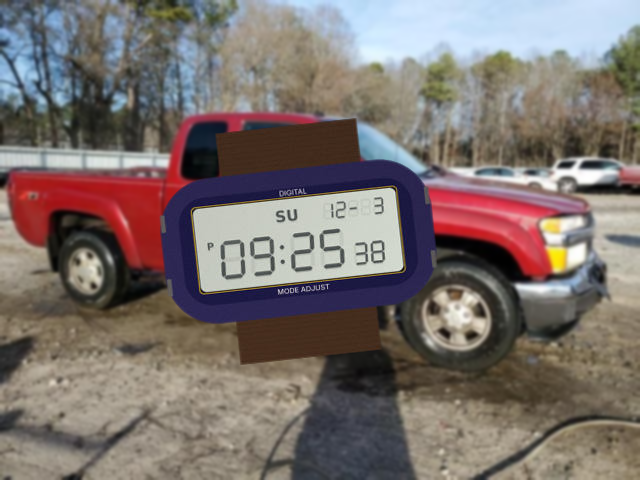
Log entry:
9h25m38s
